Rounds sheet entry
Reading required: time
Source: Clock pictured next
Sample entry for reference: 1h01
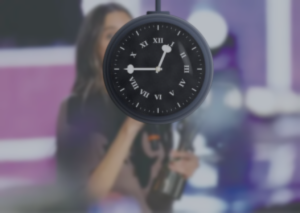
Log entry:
12h45
